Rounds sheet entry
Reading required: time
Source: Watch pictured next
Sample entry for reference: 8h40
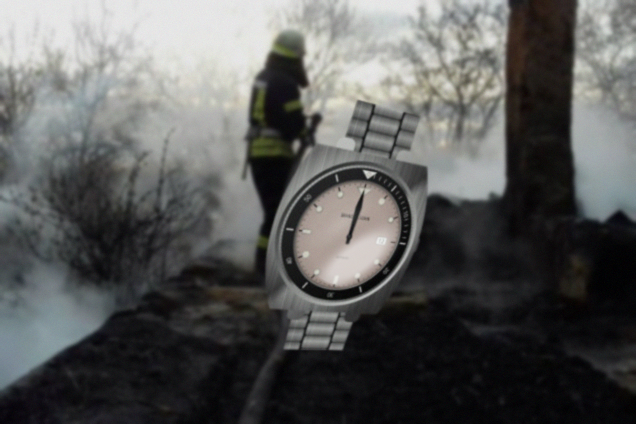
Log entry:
12h00
